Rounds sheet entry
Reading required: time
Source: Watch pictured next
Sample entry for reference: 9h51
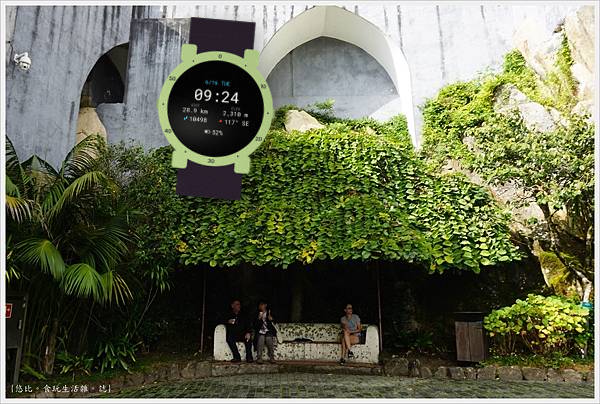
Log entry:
9h24
